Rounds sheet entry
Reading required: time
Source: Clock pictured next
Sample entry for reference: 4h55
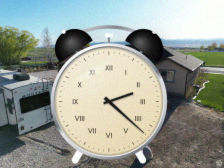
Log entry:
2h22
